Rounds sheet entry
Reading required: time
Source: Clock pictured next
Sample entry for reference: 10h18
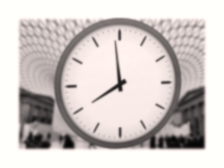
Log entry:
7h59
